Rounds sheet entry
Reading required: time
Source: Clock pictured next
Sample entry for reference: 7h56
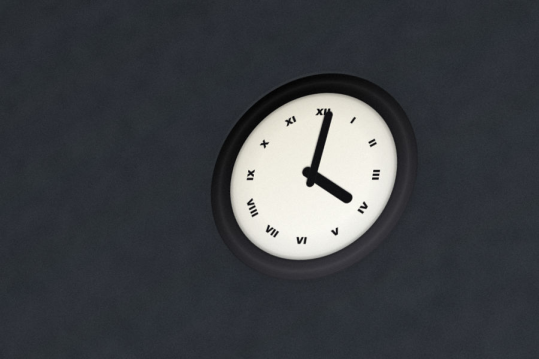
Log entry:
4h01
